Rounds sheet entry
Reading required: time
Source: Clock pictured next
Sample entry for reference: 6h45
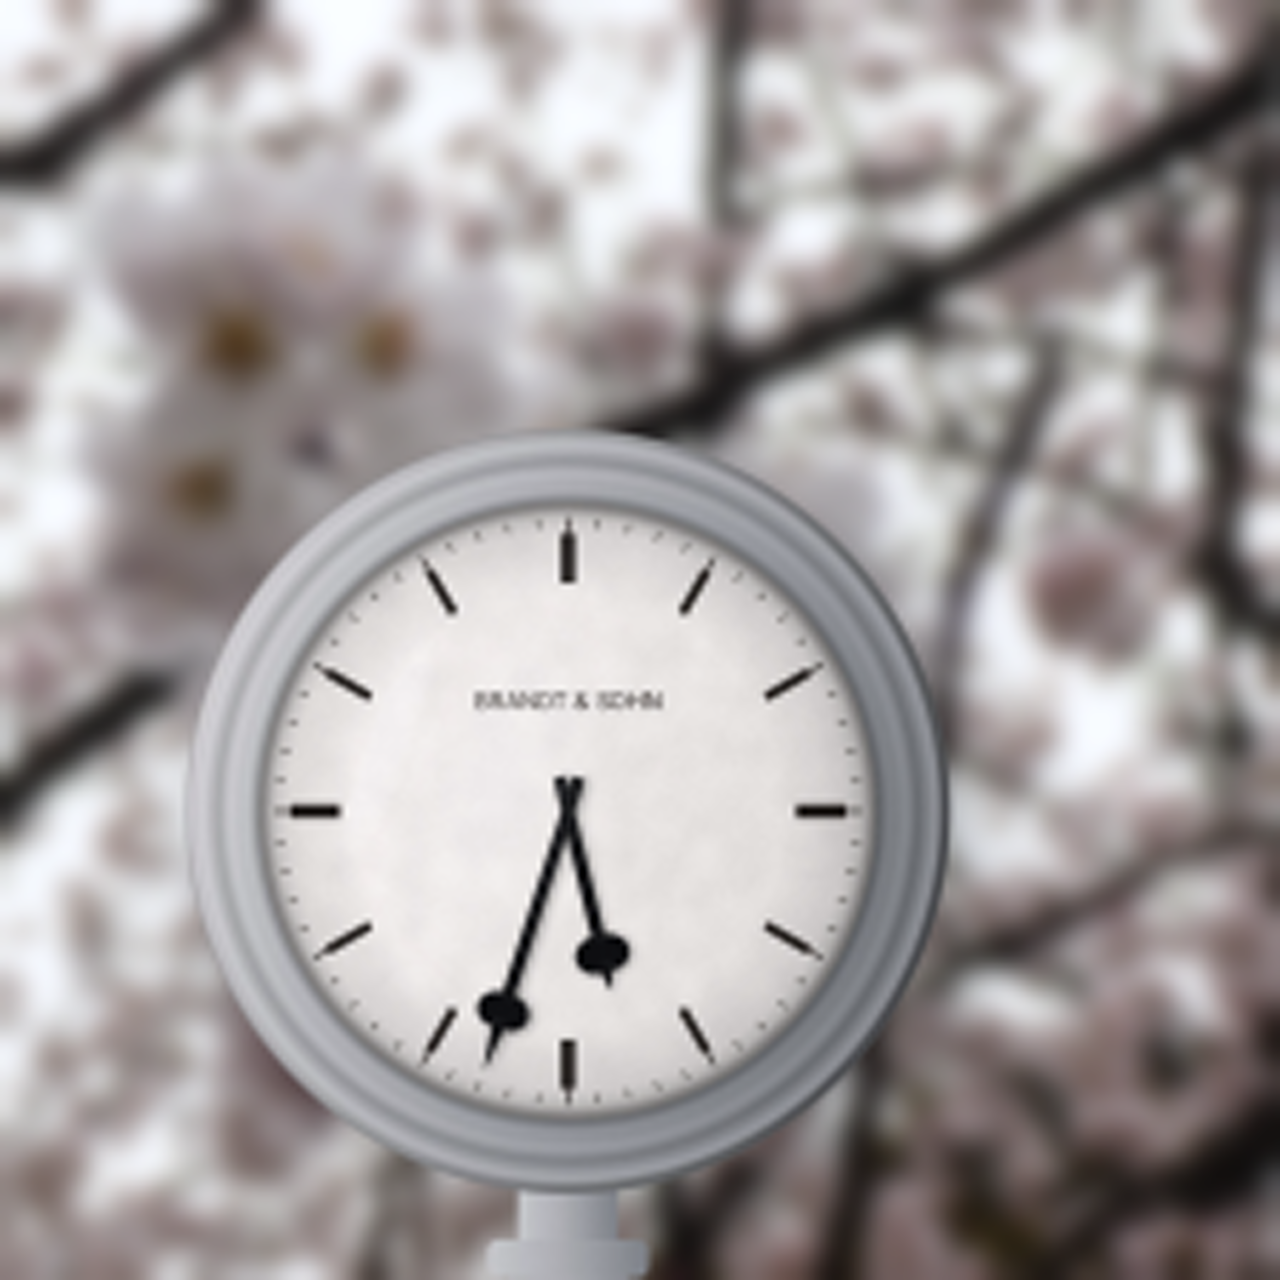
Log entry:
5h33
